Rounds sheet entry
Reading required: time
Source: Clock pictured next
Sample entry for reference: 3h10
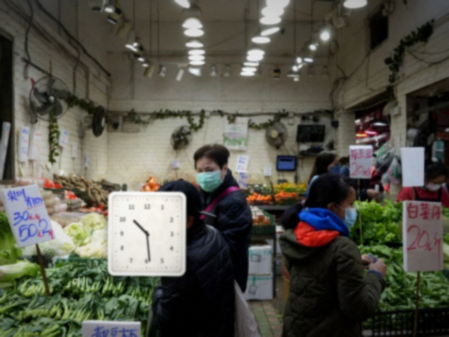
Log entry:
10h29
